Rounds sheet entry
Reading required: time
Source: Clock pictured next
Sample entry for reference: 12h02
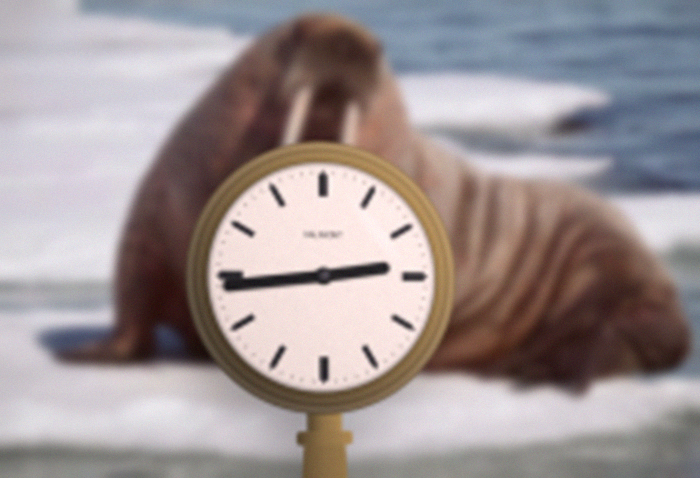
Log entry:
2h44
